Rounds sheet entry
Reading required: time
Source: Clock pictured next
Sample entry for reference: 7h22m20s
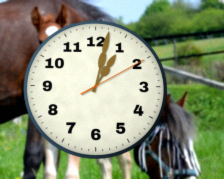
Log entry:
1h02m10s
